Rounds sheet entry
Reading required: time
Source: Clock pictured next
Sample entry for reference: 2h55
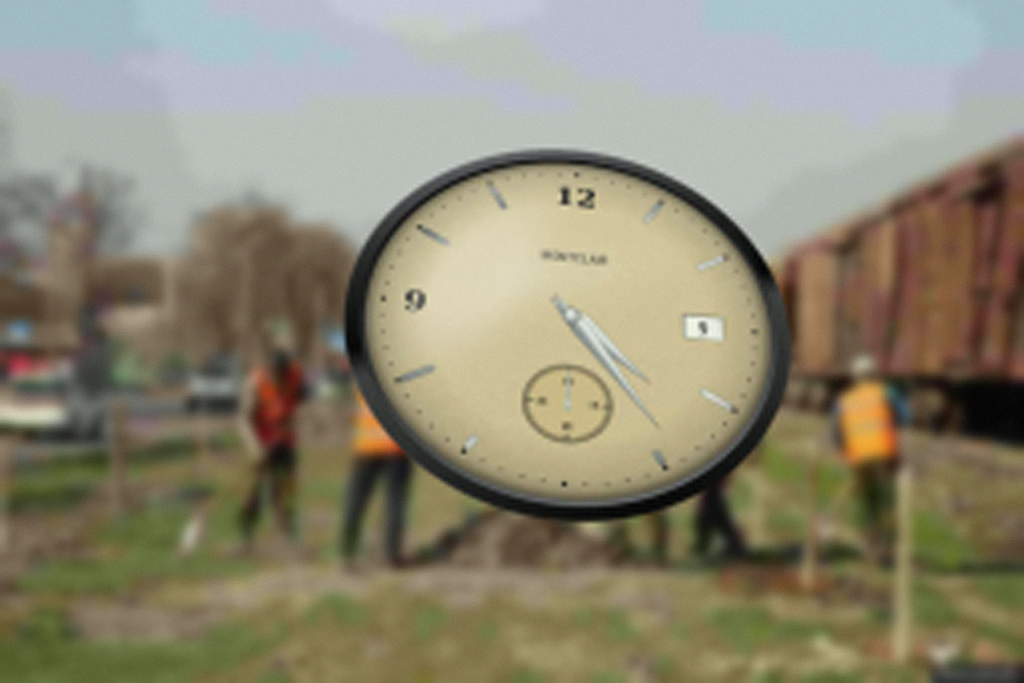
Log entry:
4h24
